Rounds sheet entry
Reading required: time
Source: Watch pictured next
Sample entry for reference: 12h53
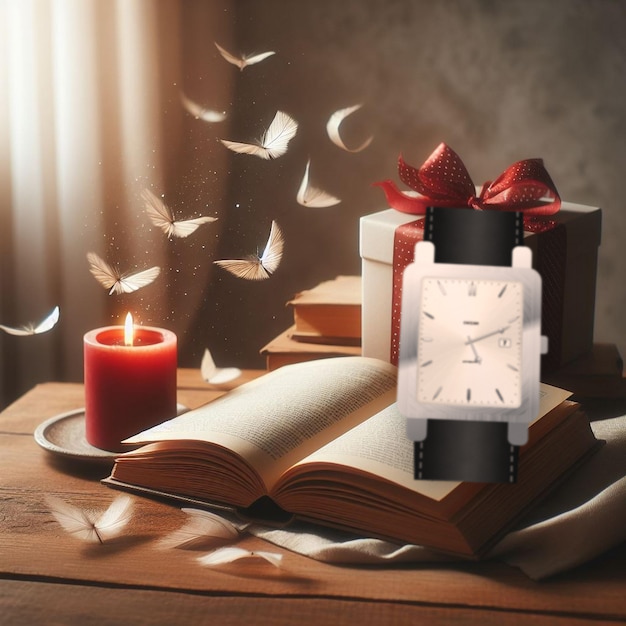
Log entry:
5h11
